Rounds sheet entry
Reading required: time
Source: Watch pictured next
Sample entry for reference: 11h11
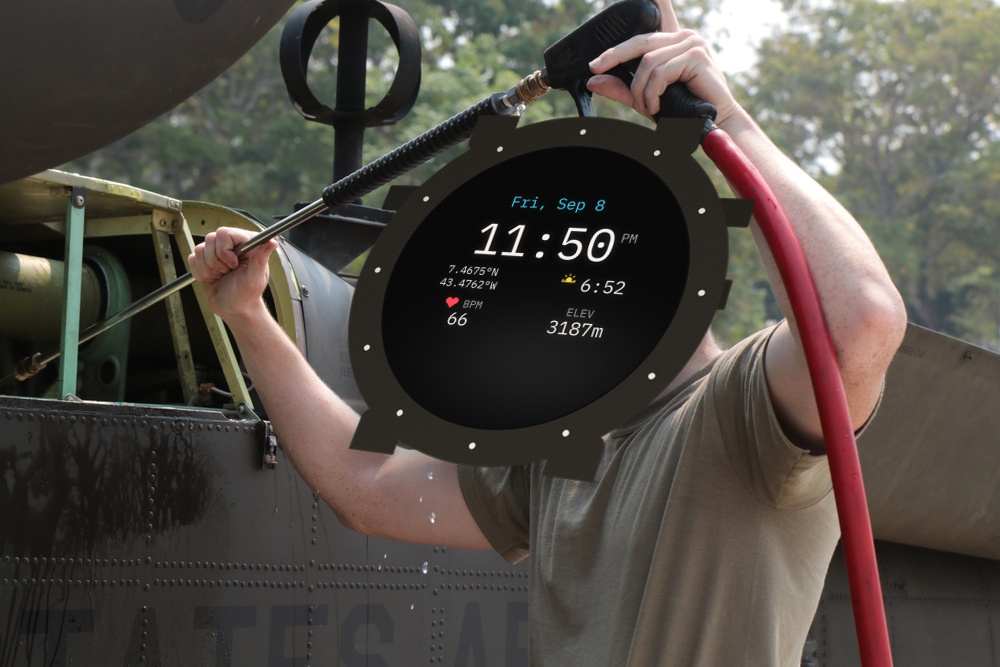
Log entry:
11h50
